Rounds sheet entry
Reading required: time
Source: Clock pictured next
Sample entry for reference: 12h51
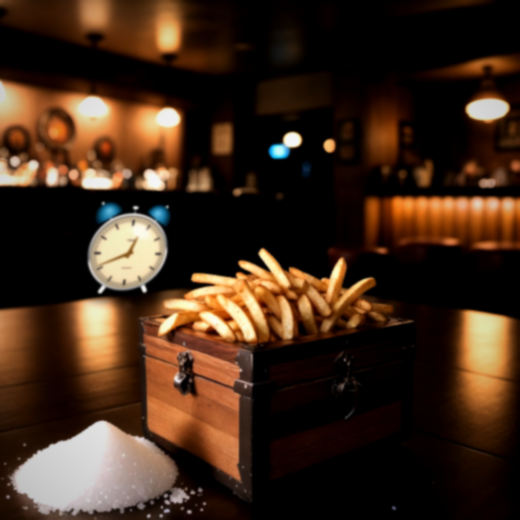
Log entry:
12h41
